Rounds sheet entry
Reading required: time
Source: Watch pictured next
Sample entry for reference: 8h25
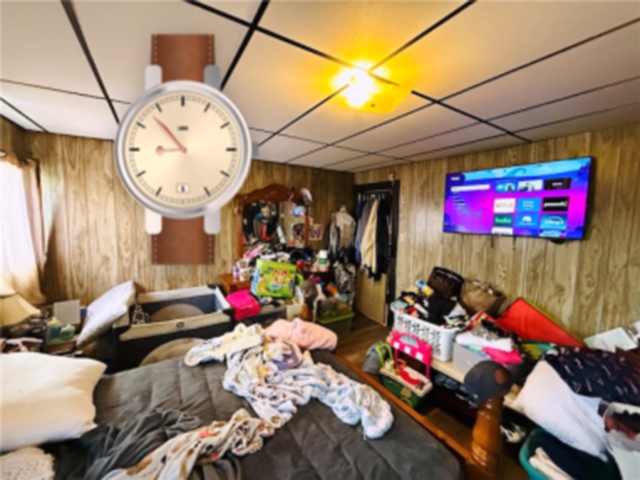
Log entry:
8h53
